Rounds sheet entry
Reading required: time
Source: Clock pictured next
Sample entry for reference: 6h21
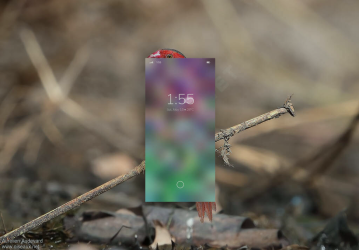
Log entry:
1h55
